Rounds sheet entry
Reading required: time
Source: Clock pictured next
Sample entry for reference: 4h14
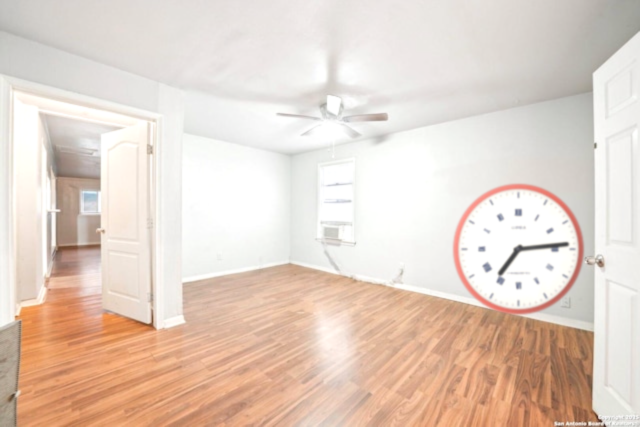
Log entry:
7h14
